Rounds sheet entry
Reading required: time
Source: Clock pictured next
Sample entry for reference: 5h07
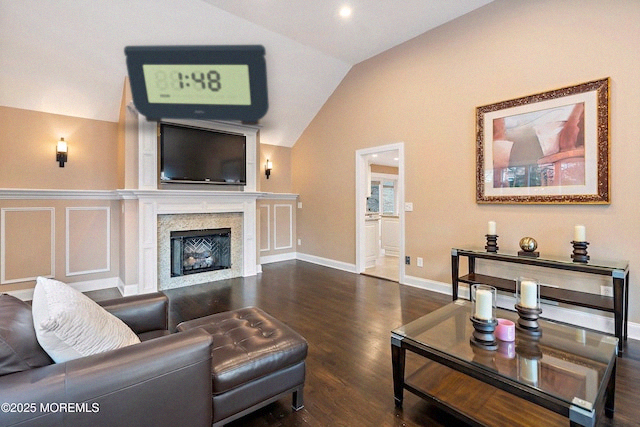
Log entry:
1h48
